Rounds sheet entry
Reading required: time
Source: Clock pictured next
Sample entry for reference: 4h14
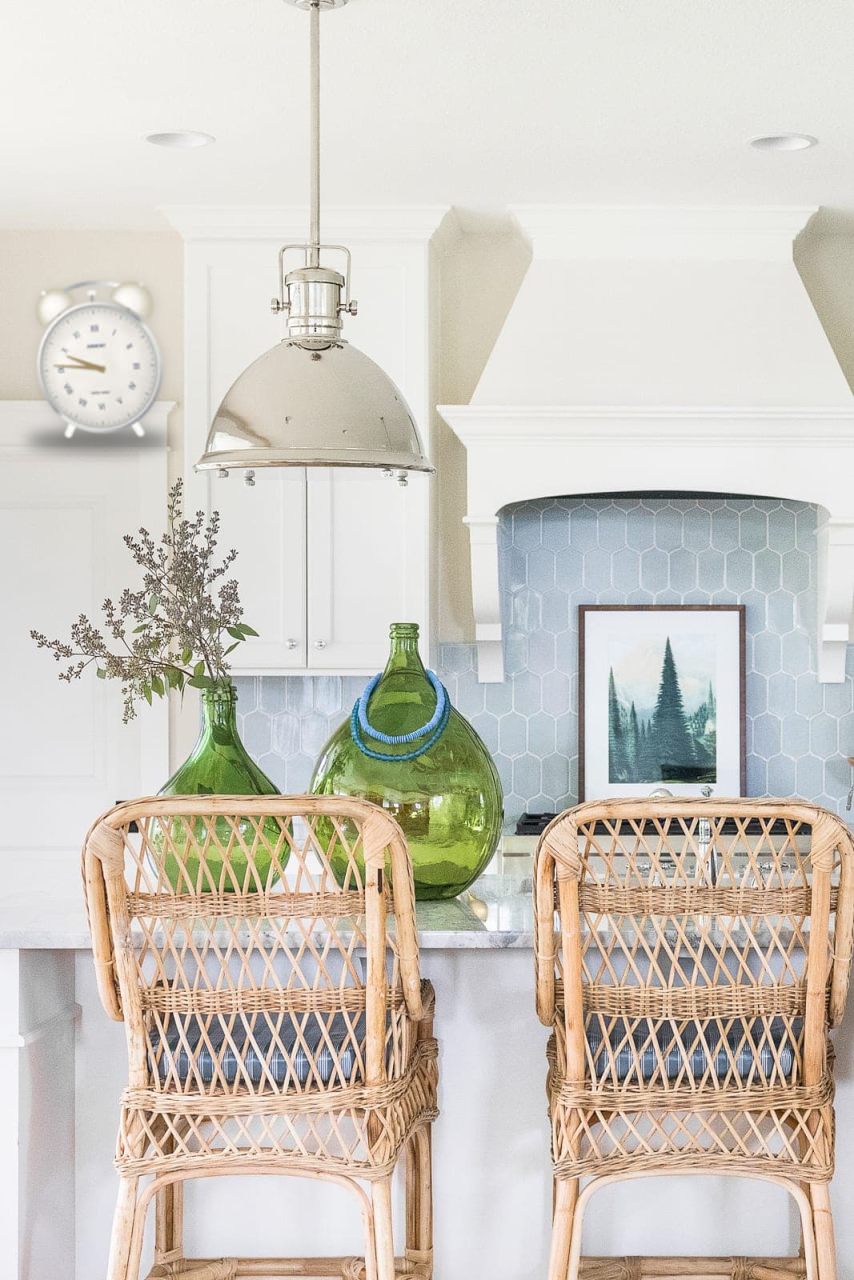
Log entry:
9h46
